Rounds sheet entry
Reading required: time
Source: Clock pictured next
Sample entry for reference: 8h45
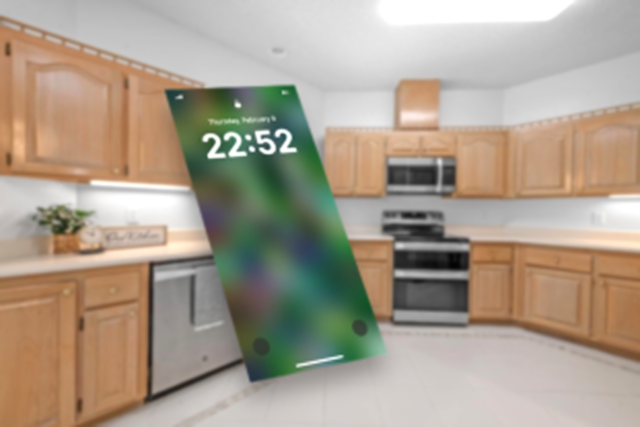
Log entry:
22h52
